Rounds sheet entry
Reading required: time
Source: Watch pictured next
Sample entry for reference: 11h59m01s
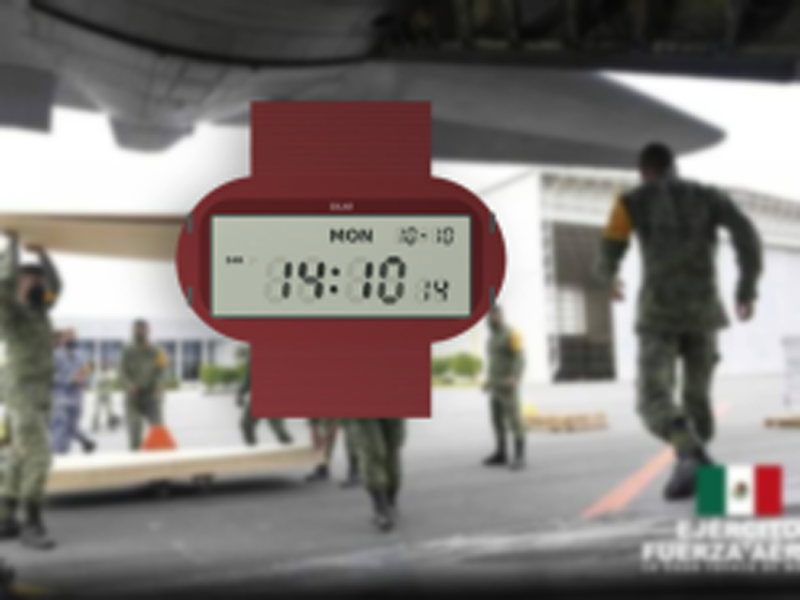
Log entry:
14h10m14s
